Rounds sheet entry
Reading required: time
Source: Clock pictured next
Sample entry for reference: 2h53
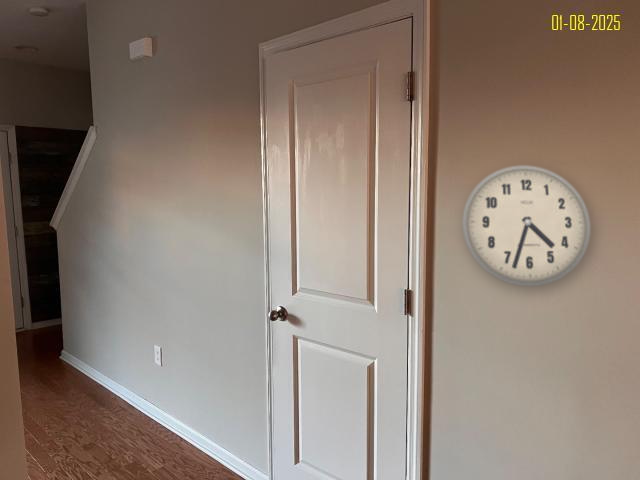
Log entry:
4h33
